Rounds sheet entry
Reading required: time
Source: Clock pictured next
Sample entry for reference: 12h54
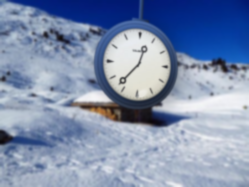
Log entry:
12h37
